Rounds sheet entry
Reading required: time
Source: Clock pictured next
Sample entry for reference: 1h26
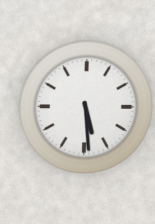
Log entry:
5h29
